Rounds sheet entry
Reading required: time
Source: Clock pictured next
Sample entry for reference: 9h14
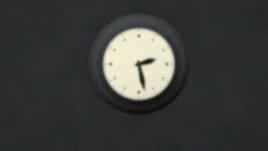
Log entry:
2h28
